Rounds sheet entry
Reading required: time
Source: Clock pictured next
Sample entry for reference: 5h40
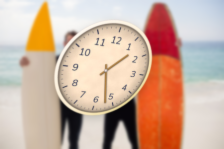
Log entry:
1h27
